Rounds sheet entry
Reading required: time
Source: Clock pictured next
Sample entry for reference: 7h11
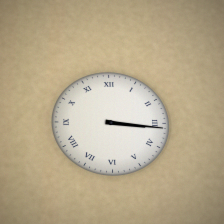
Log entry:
3h16
